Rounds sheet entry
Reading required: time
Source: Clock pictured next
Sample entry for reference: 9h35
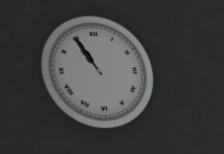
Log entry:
10h55
